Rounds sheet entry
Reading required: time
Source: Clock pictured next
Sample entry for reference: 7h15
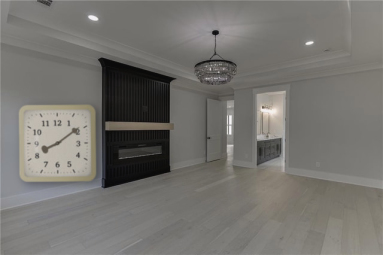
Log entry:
8h09
